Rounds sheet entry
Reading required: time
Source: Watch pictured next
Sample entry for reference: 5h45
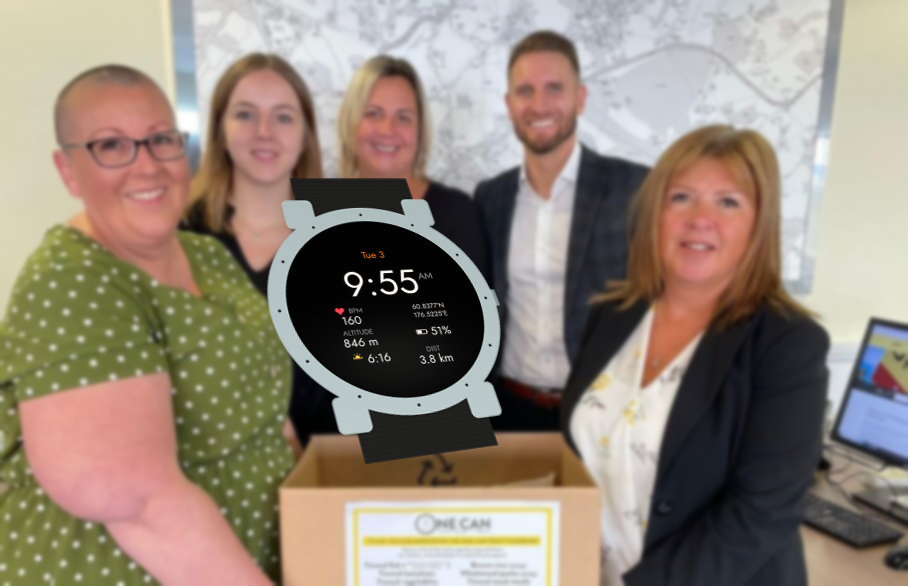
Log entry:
9h55
